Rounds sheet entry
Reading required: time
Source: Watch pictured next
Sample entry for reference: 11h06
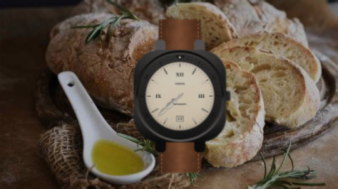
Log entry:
7h38
